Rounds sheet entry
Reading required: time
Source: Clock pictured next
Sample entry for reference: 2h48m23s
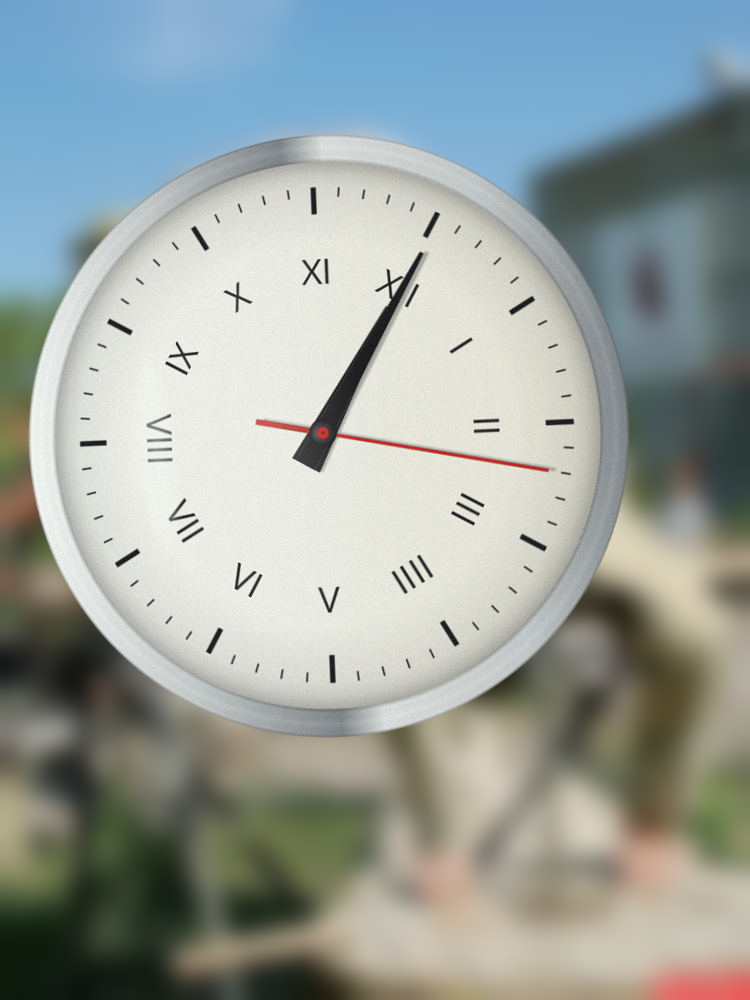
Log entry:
12h00m12s
